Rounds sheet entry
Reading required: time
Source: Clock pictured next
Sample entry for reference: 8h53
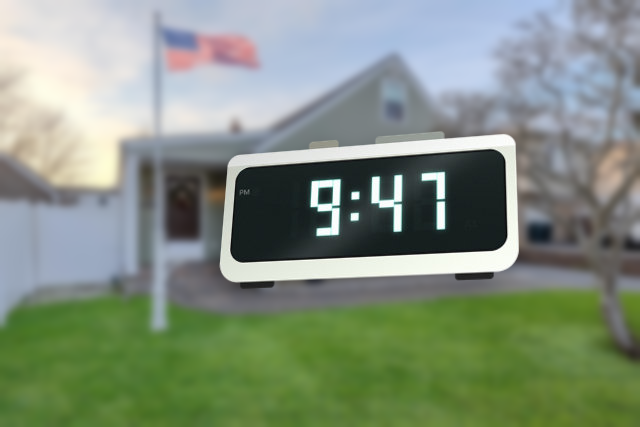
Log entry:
9h47
